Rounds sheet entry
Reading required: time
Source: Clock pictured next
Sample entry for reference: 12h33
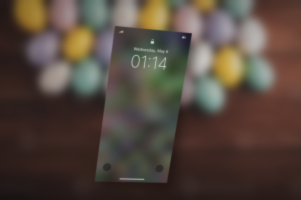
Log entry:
1h14
